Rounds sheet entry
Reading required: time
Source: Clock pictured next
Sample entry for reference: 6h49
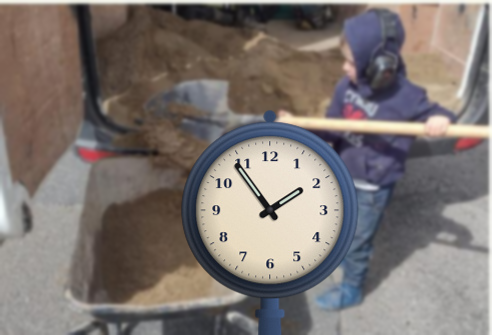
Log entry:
1h54
